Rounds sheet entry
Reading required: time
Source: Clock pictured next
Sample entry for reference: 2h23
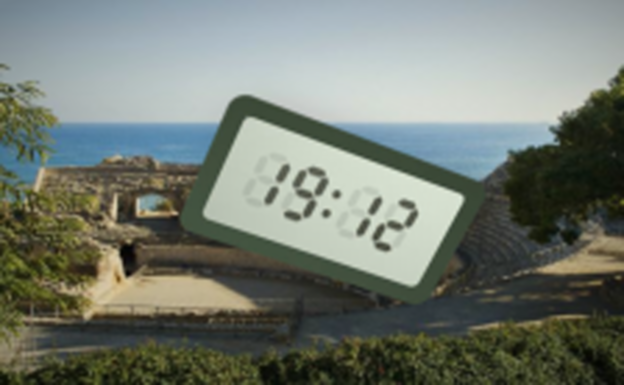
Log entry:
19h12
